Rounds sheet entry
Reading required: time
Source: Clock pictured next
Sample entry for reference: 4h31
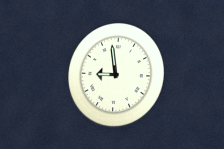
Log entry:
8h58
